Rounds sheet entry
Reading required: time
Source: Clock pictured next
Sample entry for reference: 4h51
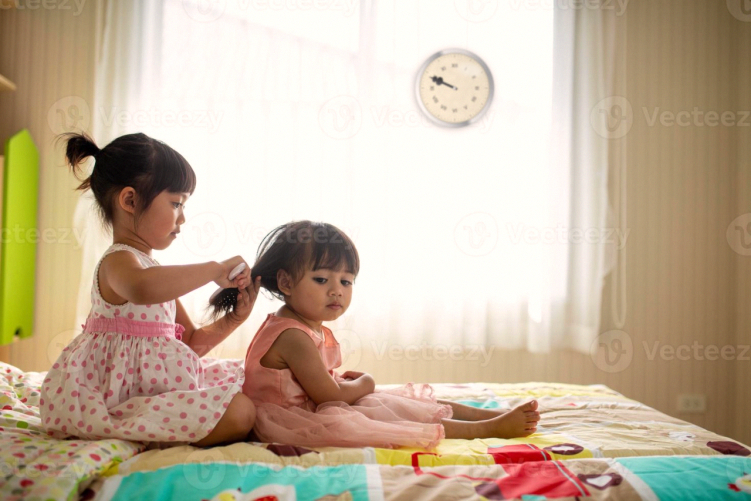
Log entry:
9h49
